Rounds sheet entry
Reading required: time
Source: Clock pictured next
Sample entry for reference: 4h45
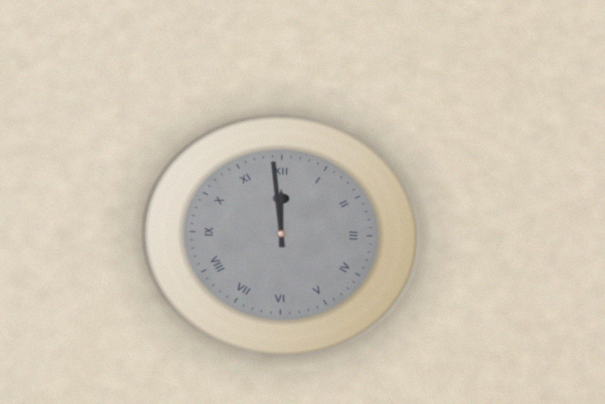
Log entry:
11h59
